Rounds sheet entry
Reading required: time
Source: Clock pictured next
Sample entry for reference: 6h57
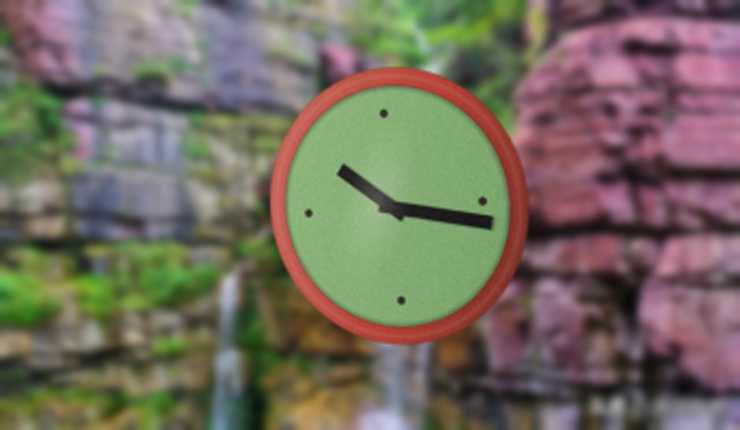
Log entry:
10h17
